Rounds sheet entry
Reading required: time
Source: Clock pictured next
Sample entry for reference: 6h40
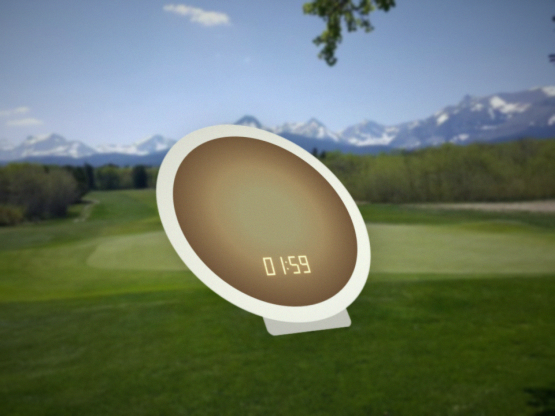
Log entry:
1h59
